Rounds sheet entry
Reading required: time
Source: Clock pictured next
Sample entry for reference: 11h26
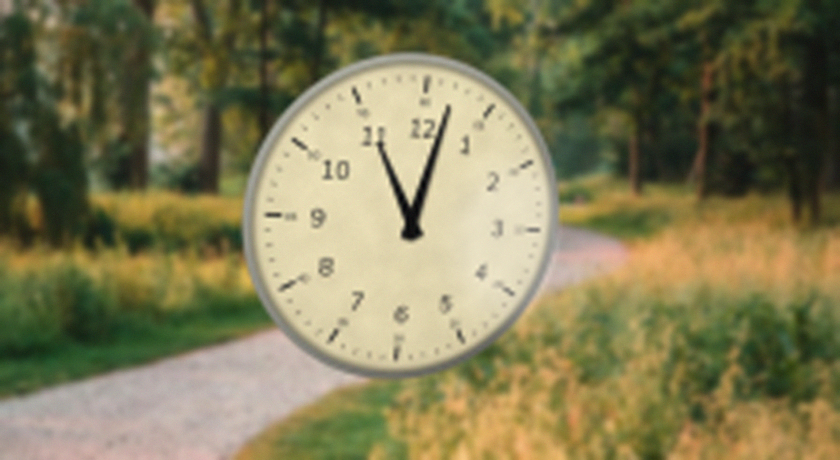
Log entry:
11h02
